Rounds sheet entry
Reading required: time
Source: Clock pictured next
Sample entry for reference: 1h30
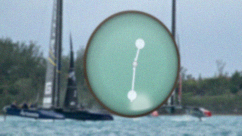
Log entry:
12h31
